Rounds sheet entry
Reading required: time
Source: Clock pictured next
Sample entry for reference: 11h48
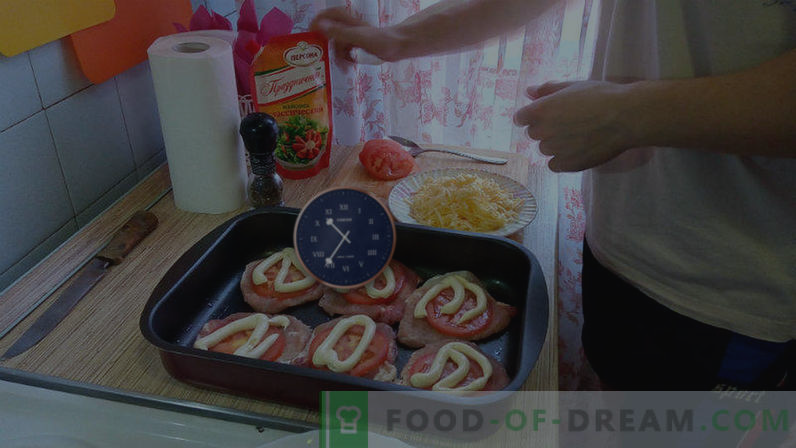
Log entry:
10h36
